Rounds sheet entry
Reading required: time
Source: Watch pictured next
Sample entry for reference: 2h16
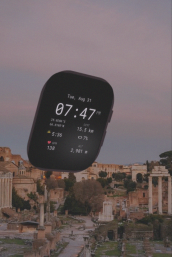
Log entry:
7h47
